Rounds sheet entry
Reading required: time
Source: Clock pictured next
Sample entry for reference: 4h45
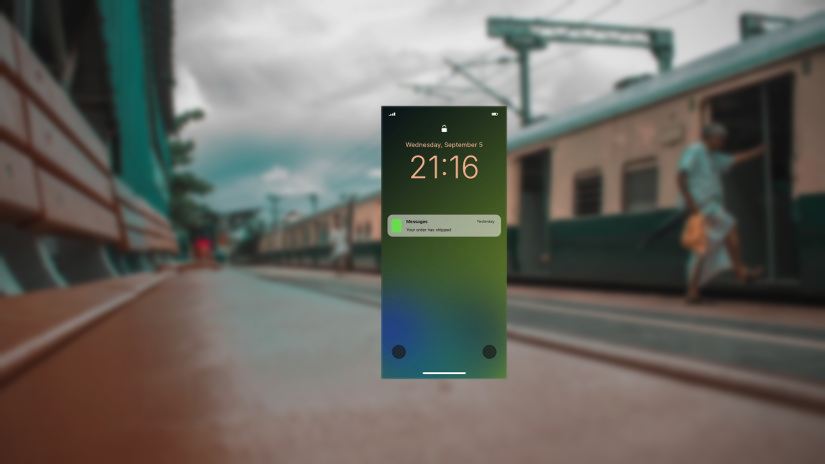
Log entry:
21h16
